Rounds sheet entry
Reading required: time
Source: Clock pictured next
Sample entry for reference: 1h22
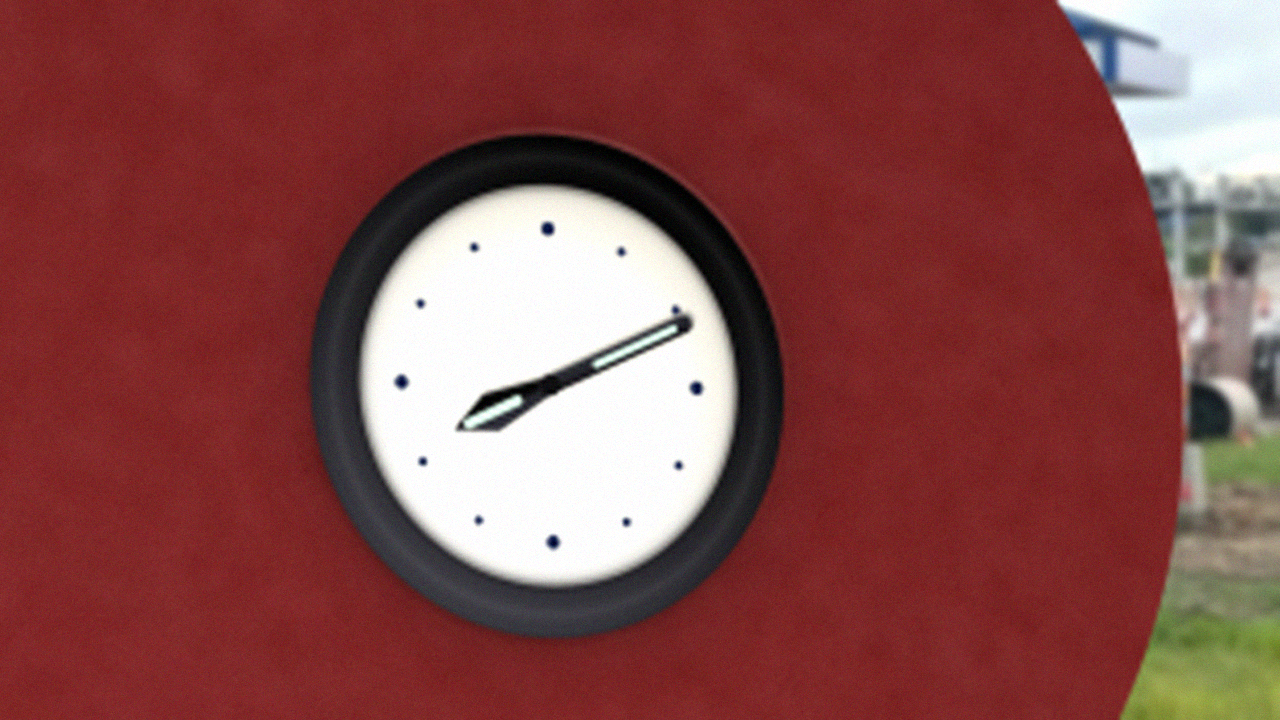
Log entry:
8h11
